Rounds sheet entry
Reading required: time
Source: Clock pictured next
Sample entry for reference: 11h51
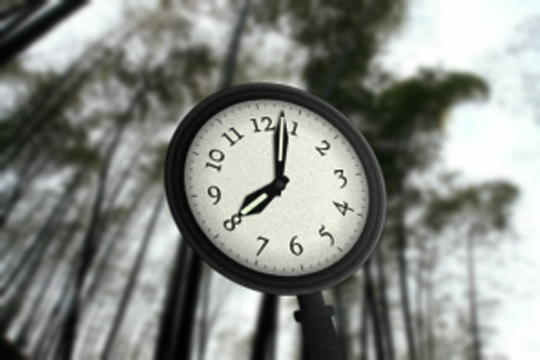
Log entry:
8h03
